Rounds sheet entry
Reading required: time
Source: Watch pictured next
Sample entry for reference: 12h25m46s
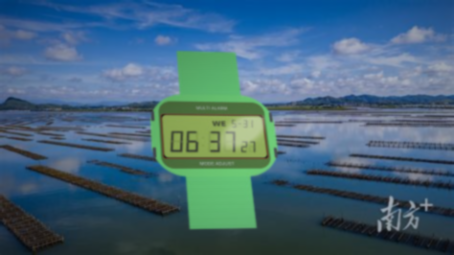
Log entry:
6h37m27s
